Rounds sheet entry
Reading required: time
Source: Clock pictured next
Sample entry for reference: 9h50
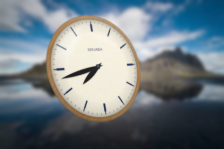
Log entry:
7h43
